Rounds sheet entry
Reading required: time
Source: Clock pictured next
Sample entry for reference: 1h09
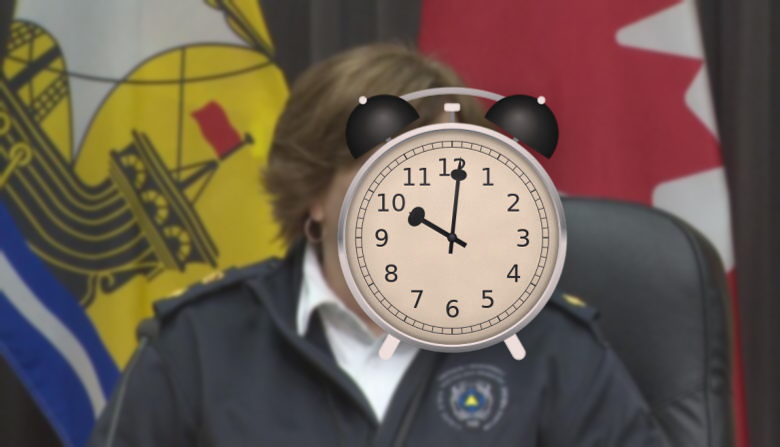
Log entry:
10h01
